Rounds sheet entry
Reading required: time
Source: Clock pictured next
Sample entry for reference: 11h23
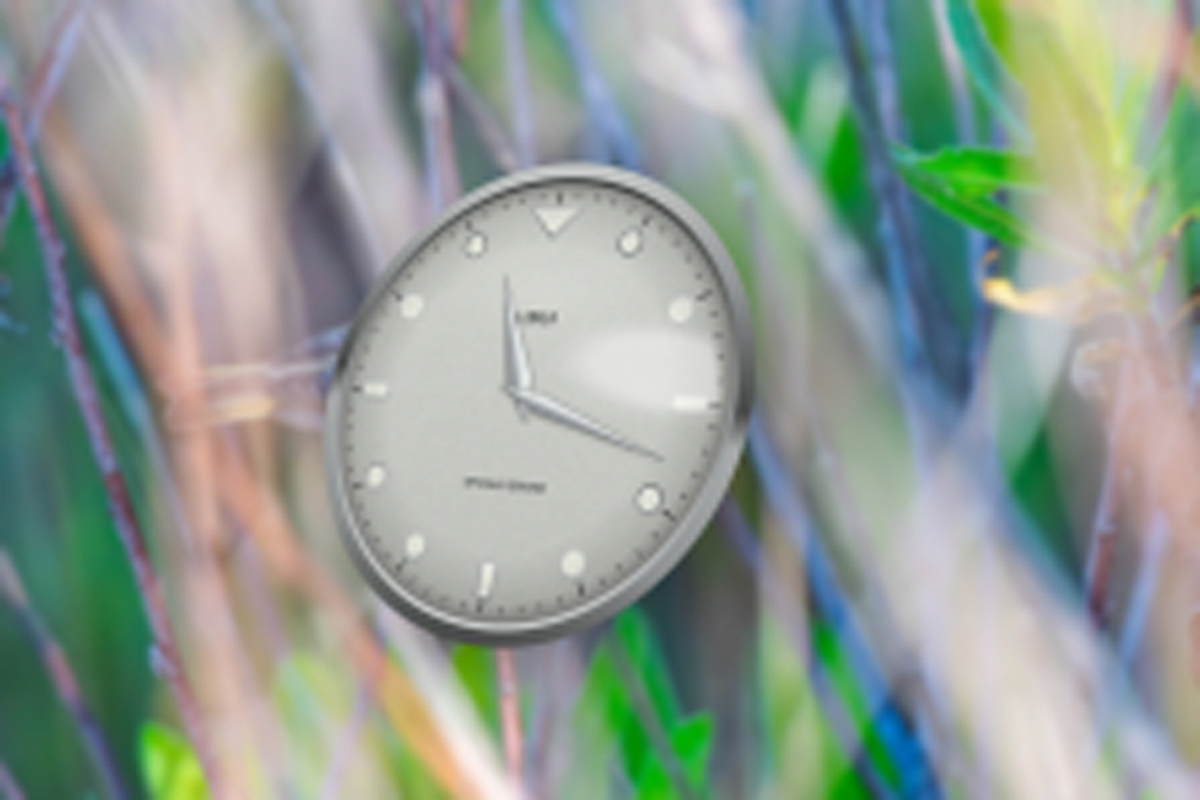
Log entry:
11h18
